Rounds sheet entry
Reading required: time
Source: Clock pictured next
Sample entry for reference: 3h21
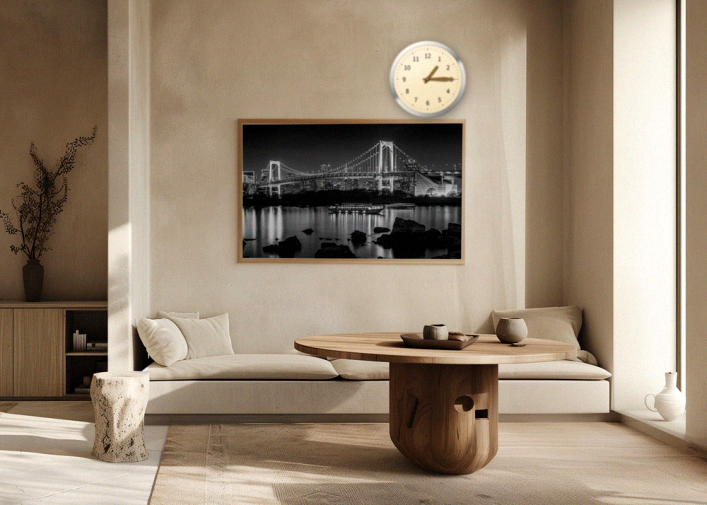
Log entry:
1h15
